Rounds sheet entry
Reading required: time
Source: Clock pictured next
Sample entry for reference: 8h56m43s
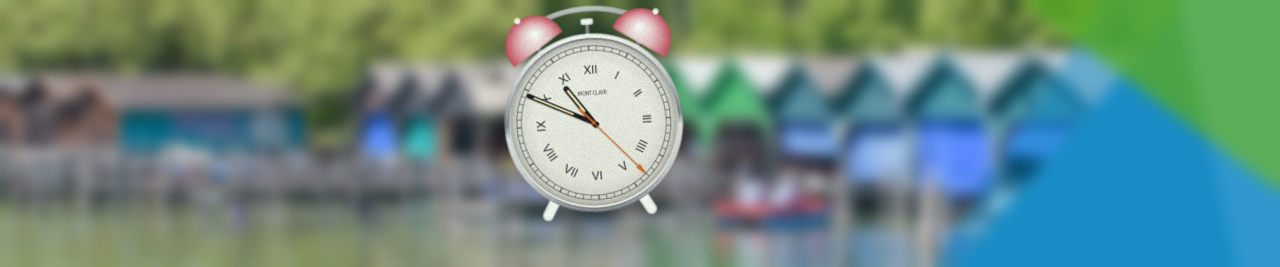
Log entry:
10h49m23s
